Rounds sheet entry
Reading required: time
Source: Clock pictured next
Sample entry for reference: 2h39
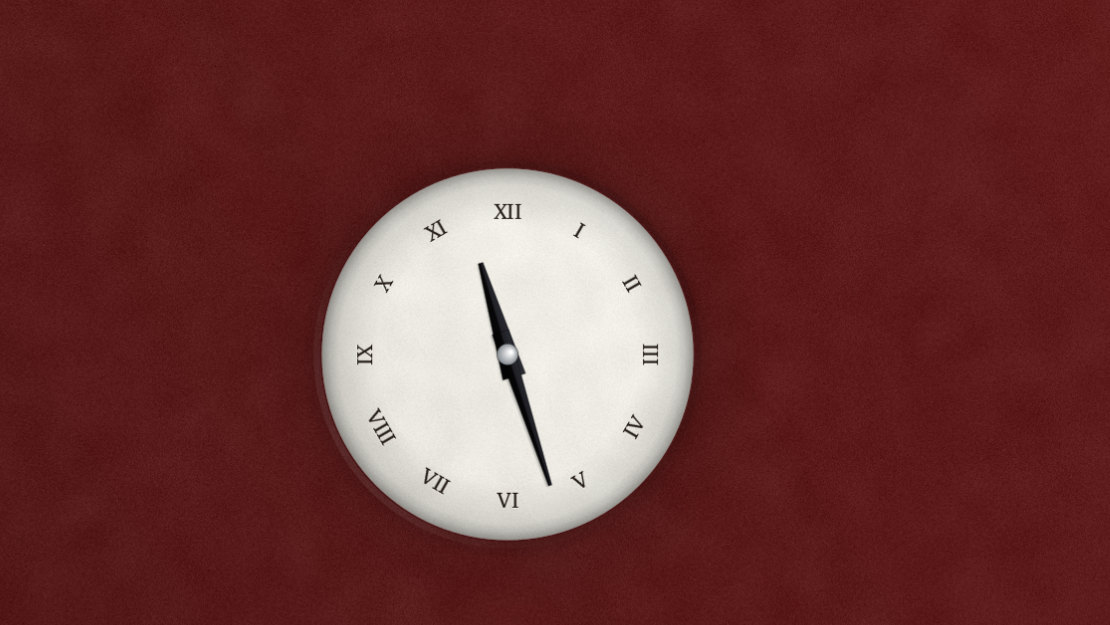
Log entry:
11h27
